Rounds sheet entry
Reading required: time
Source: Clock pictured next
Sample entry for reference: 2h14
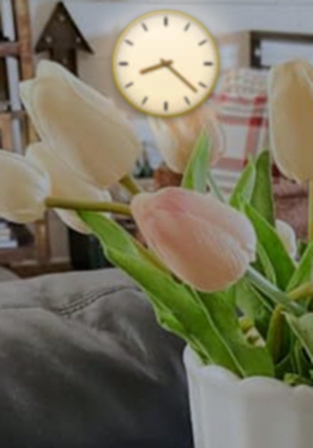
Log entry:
8h22
